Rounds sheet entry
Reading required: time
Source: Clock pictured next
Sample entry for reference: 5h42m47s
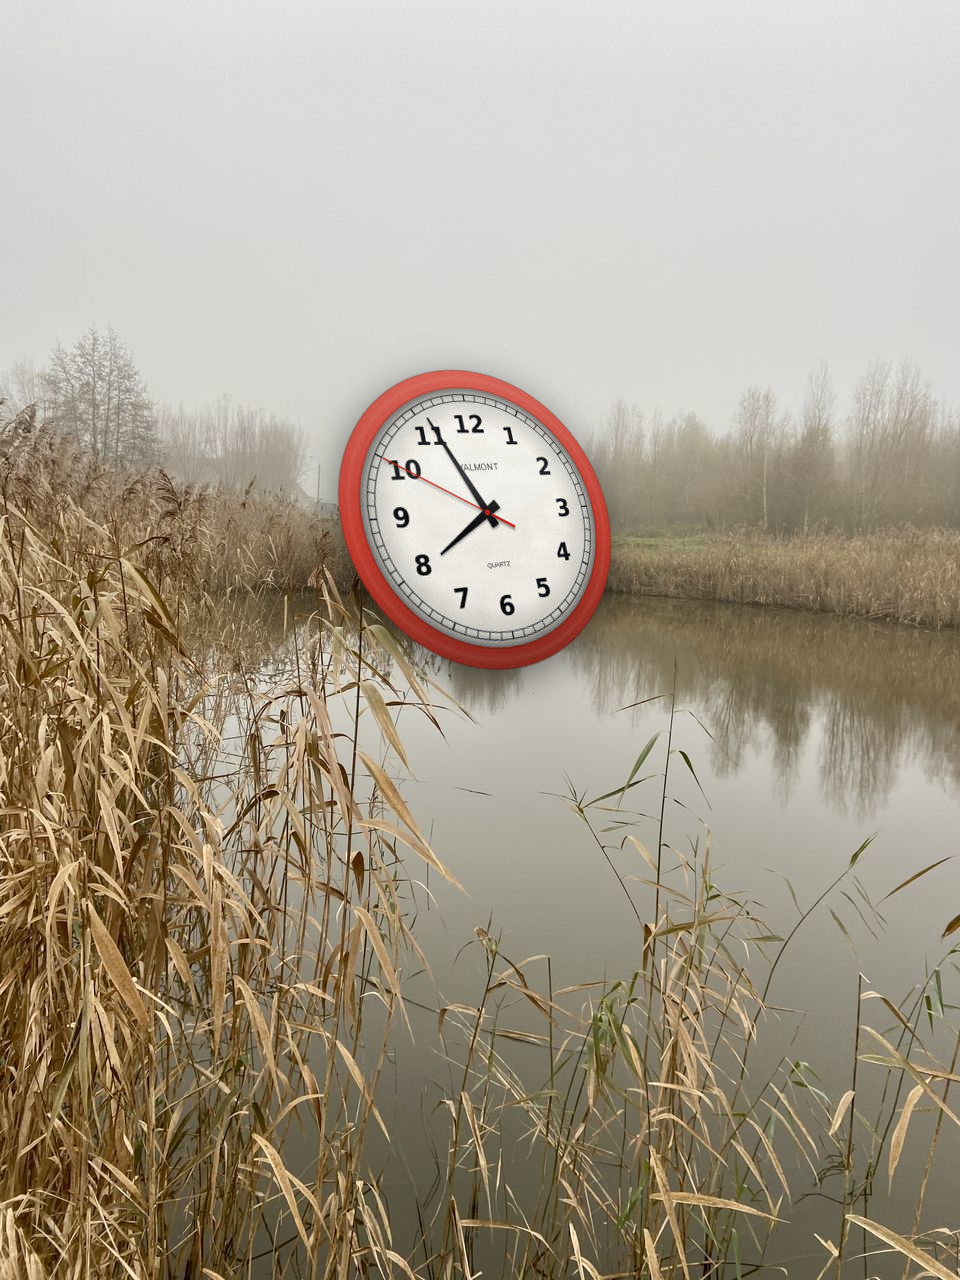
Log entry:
7h55m50s
